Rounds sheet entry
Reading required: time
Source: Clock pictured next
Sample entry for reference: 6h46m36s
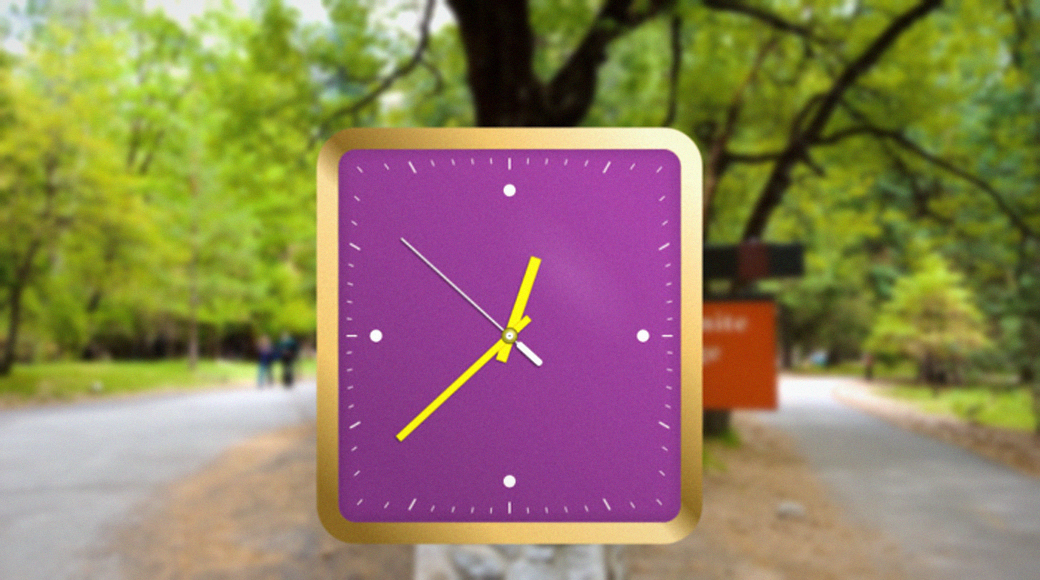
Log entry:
12h37m52s
